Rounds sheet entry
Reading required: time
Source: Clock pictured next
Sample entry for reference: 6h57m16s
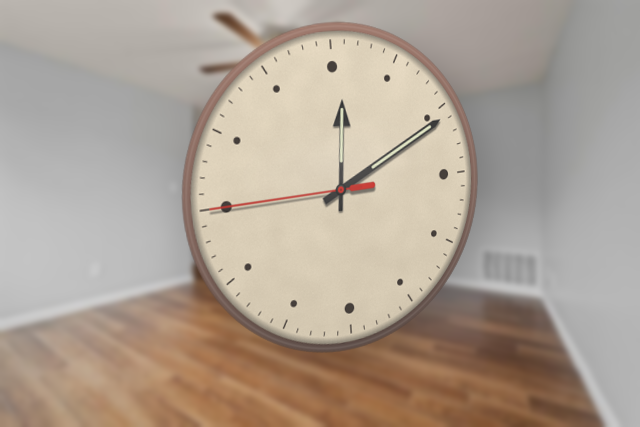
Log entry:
12h10m45s
